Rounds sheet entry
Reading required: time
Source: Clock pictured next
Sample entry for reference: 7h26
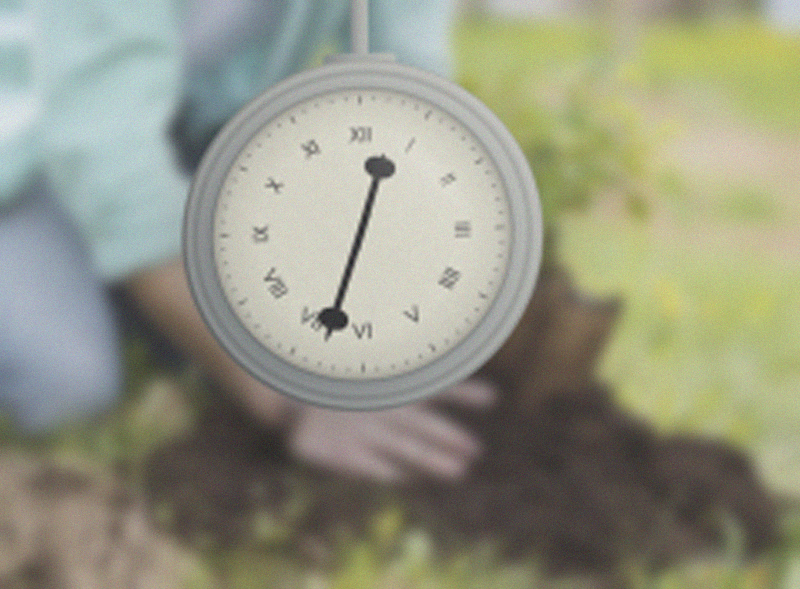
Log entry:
12h33
